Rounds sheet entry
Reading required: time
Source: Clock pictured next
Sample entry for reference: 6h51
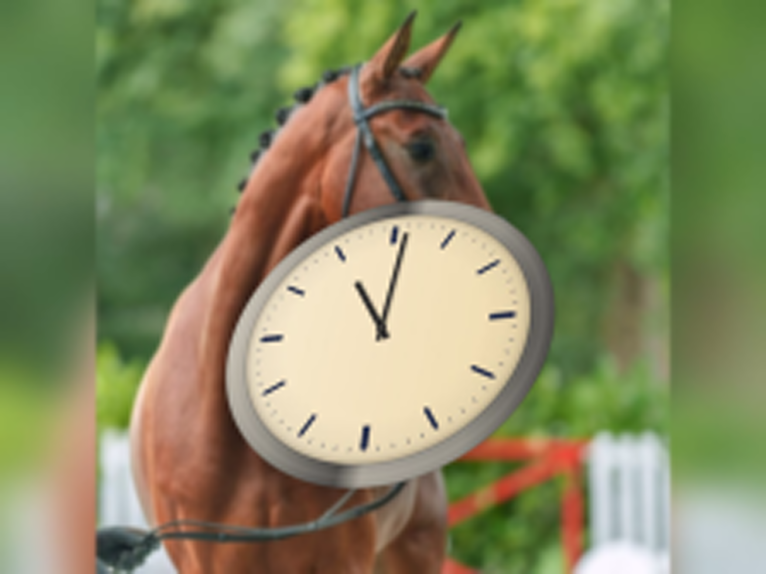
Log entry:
11h01
